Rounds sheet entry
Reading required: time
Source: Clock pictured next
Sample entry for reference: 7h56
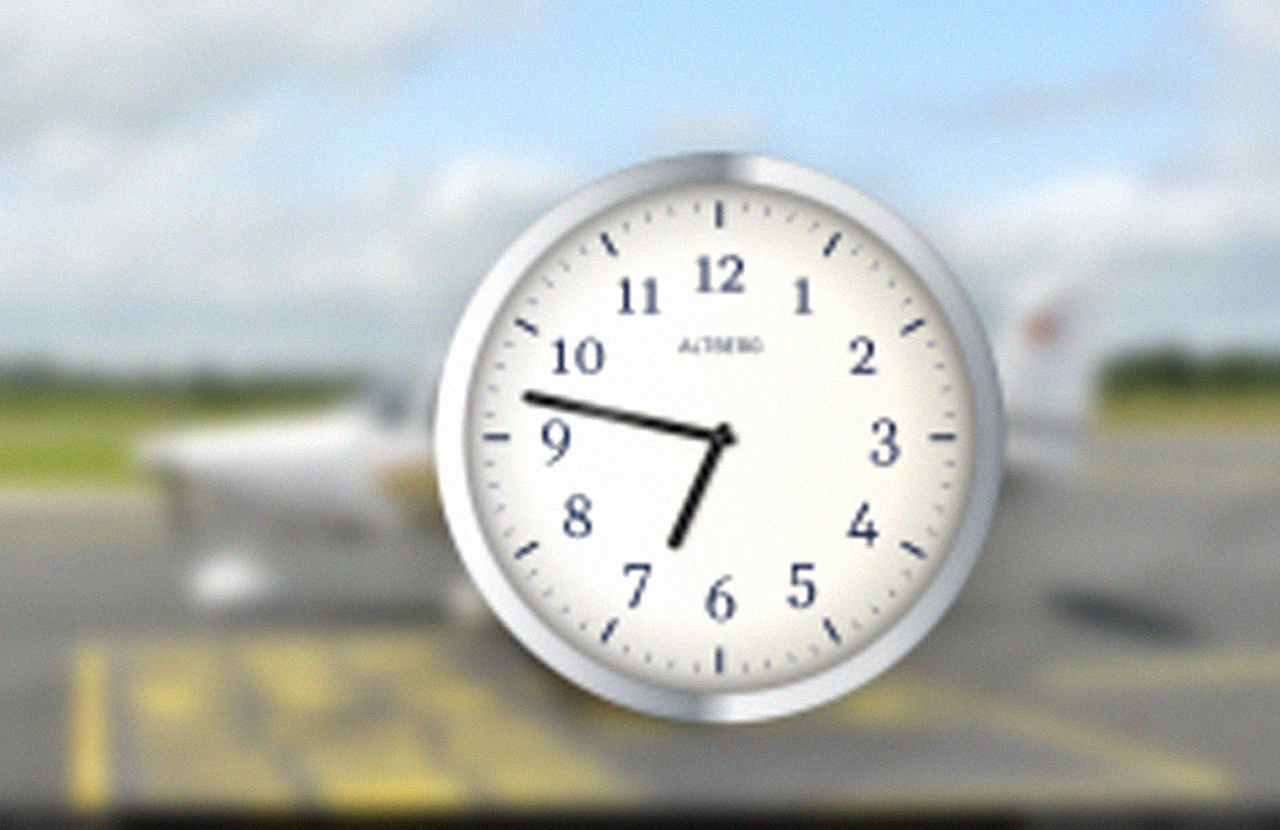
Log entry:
6h47
